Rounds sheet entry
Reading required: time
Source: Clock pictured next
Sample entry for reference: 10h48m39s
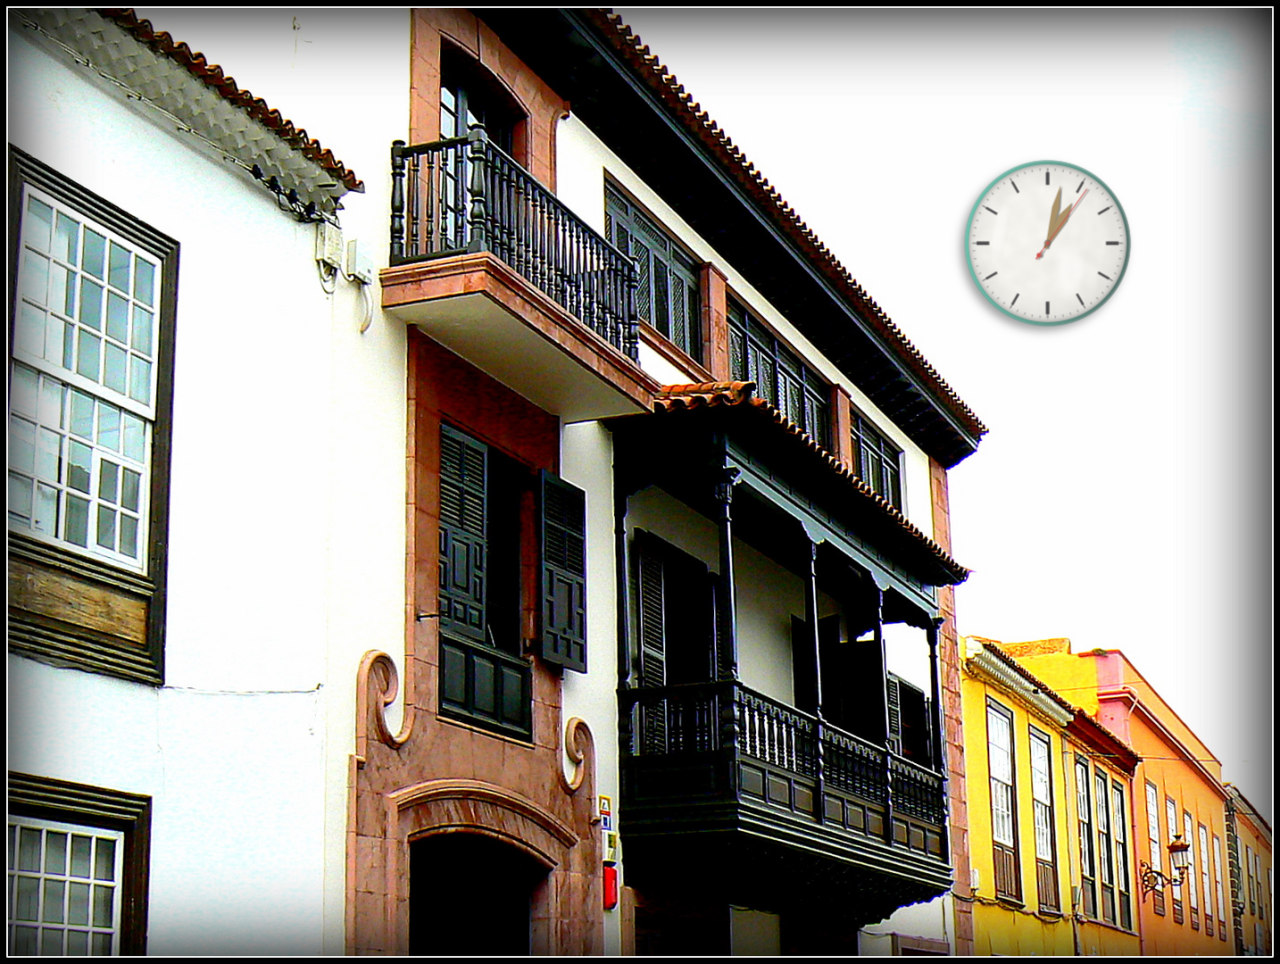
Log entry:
1h02m06s
